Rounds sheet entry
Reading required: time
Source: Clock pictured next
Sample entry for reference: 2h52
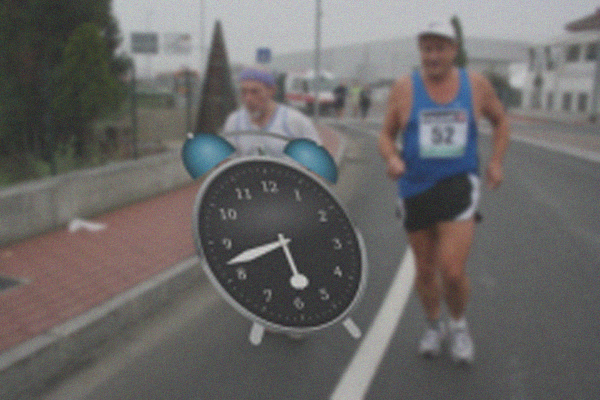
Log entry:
5h42
